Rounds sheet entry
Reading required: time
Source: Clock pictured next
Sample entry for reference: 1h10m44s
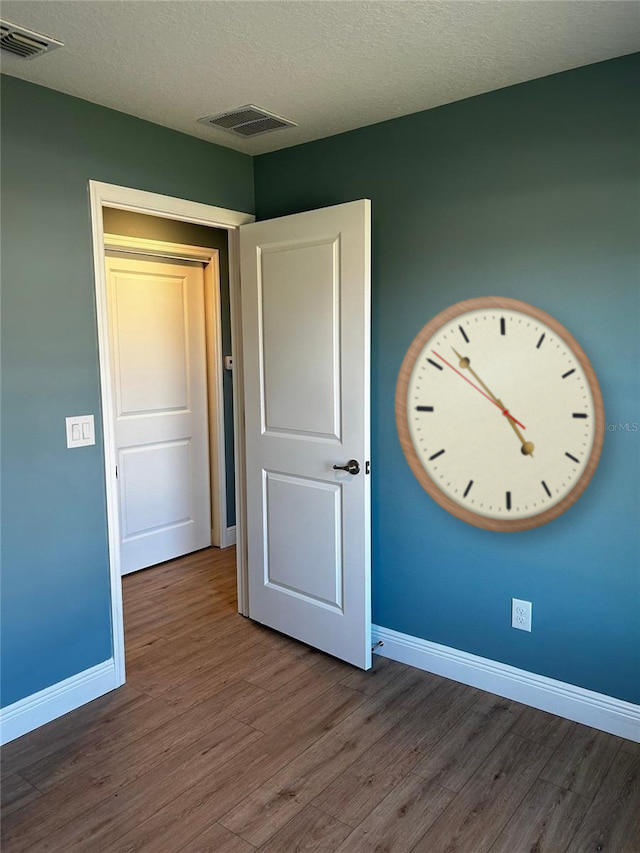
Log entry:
4h52m51s
